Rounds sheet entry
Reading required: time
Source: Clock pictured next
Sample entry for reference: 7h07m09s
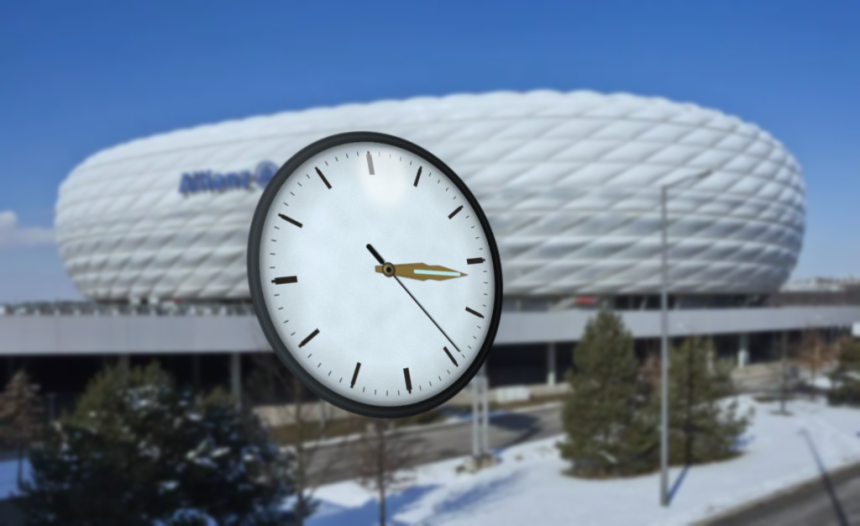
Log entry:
3h16m24s
